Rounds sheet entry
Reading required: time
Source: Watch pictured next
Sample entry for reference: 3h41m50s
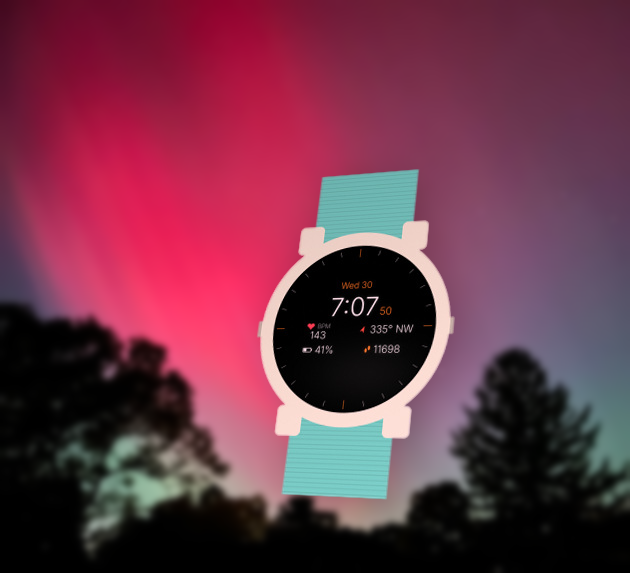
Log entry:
7h07m50s
